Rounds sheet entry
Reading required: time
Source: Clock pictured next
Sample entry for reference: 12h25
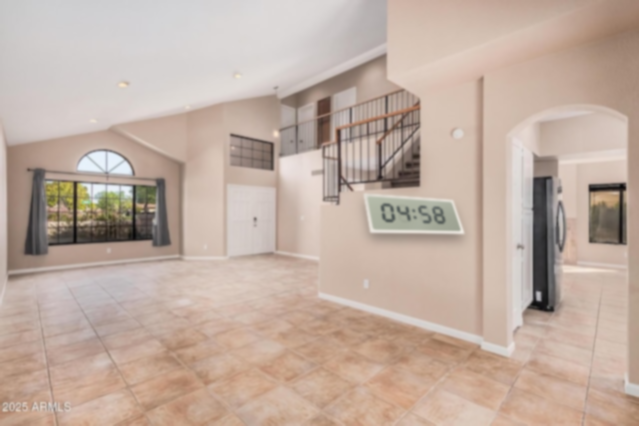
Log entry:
4h58
